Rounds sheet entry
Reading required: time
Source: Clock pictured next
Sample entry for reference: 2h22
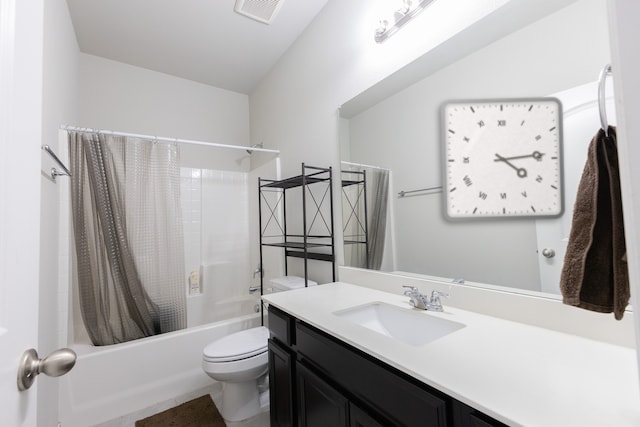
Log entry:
4h14
